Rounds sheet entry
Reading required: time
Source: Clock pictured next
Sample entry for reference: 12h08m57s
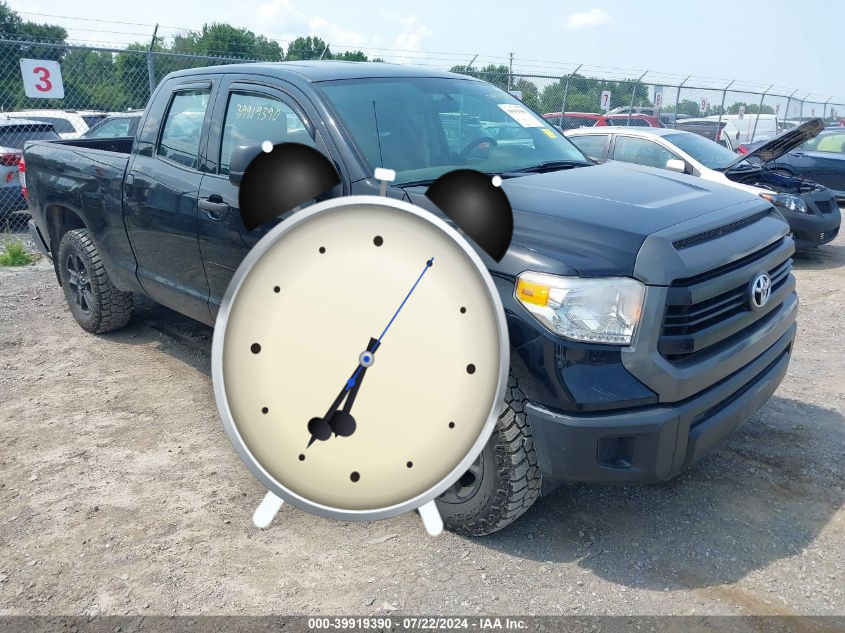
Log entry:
6h35m05s
